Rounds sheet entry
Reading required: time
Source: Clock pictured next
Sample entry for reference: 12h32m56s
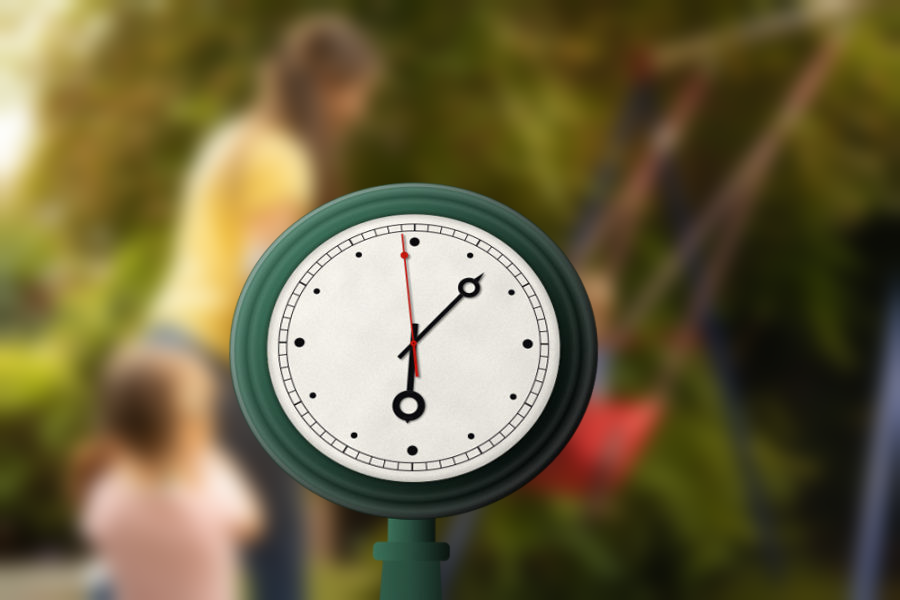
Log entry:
6h06m59s
